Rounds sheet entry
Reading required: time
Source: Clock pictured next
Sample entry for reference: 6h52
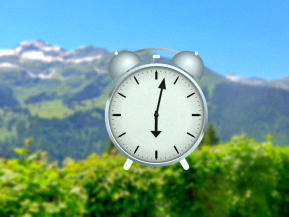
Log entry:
6h02
